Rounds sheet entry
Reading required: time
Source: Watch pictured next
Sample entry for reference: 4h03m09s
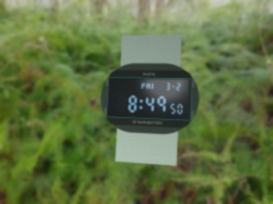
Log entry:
8h49m50s
